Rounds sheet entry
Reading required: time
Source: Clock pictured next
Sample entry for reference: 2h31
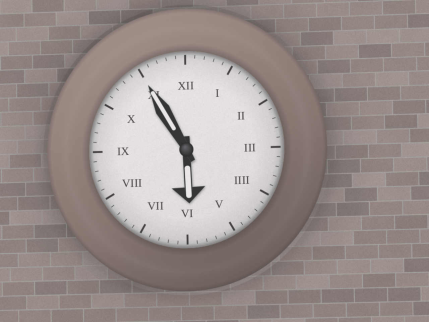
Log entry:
5h55
